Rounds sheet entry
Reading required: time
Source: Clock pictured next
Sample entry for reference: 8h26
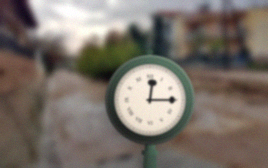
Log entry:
12h15
